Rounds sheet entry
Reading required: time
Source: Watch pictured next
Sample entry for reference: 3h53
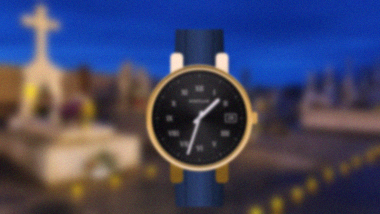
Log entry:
1h33
